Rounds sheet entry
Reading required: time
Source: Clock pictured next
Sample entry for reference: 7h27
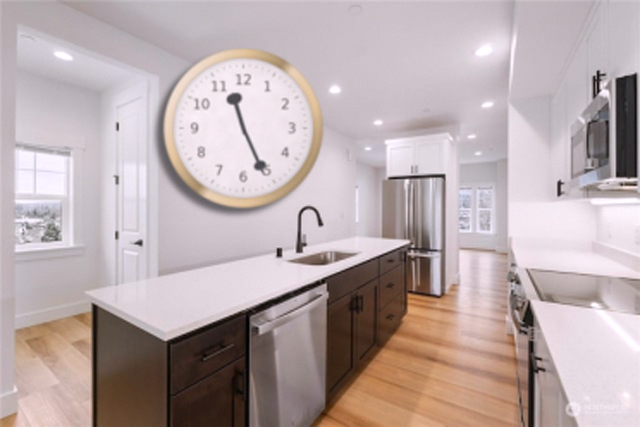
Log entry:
11h26
